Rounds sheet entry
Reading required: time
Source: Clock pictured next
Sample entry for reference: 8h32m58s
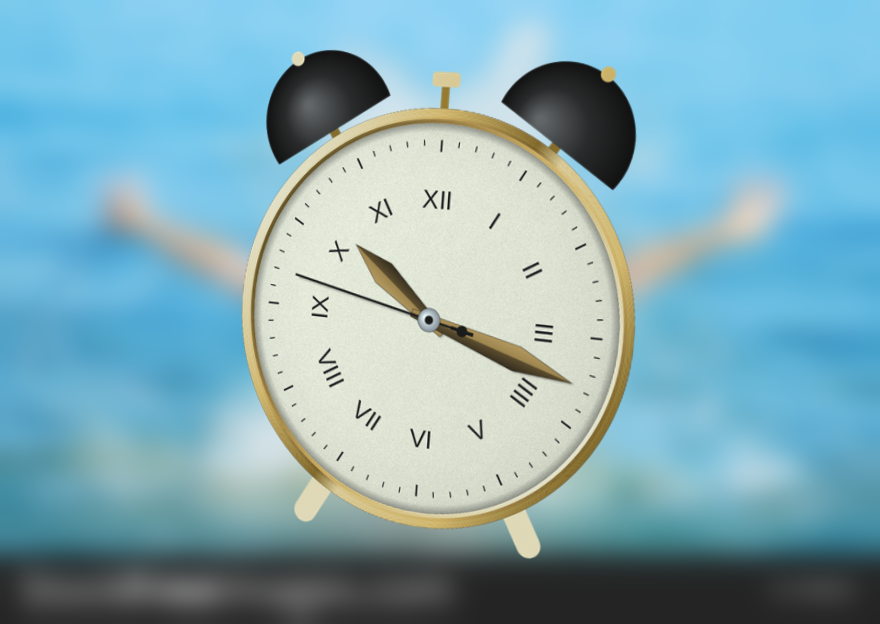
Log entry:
10h17m47s
